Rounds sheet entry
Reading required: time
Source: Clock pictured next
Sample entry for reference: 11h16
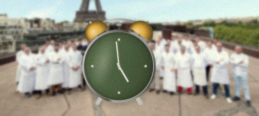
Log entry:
4h59
